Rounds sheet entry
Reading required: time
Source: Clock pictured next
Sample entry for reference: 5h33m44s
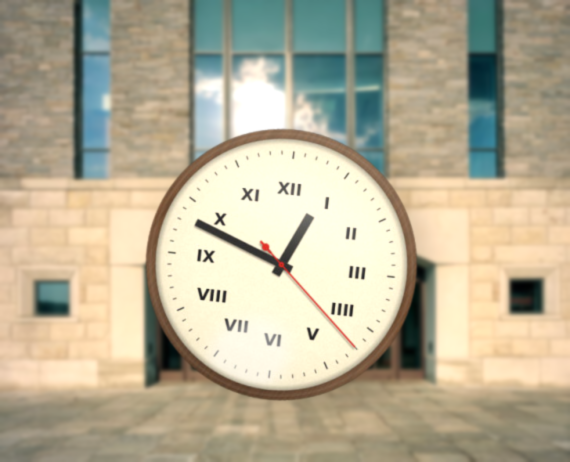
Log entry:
12h48m22s
